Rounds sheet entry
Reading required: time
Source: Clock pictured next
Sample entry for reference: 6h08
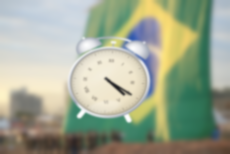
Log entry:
4h20
